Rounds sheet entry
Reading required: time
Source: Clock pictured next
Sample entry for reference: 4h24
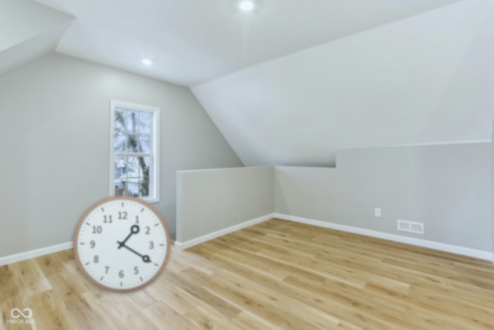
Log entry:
1h20
